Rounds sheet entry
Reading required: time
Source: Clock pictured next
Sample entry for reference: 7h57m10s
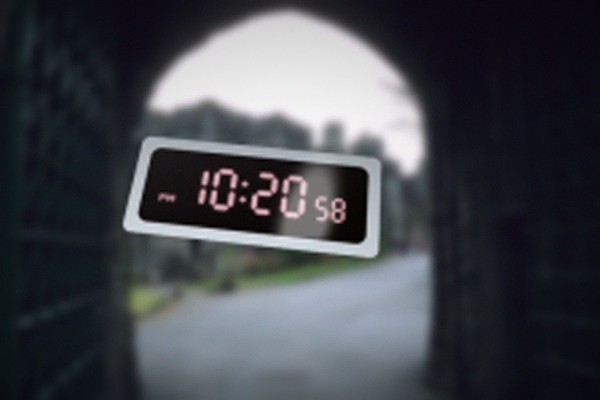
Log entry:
10h20m58s
